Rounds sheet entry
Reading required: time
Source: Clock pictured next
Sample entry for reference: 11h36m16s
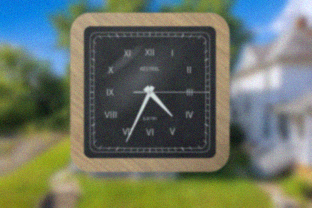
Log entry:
4h34m15s
